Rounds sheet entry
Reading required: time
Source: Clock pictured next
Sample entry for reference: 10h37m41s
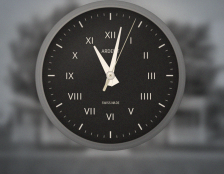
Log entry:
11h02m04s
